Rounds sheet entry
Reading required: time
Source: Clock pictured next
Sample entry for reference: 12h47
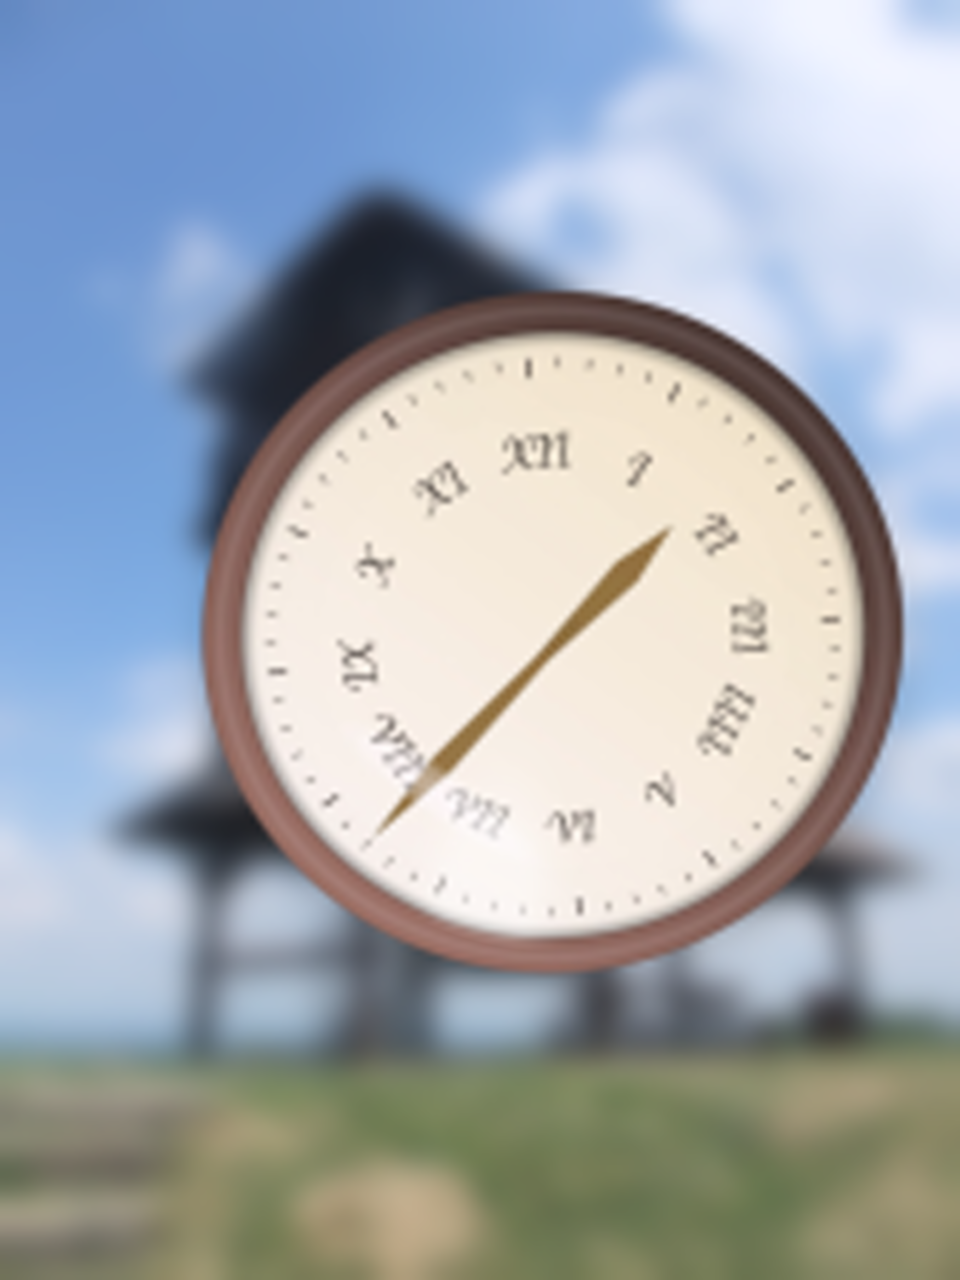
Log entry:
1h38
